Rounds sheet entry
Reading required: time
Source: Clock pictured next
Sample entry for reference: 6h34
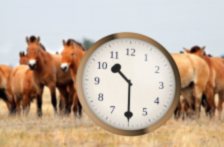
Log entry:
10h30
